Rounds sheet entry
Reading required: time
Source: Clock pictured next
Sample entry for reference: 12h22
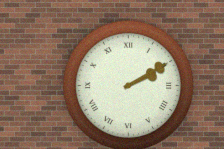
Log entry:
2h10
